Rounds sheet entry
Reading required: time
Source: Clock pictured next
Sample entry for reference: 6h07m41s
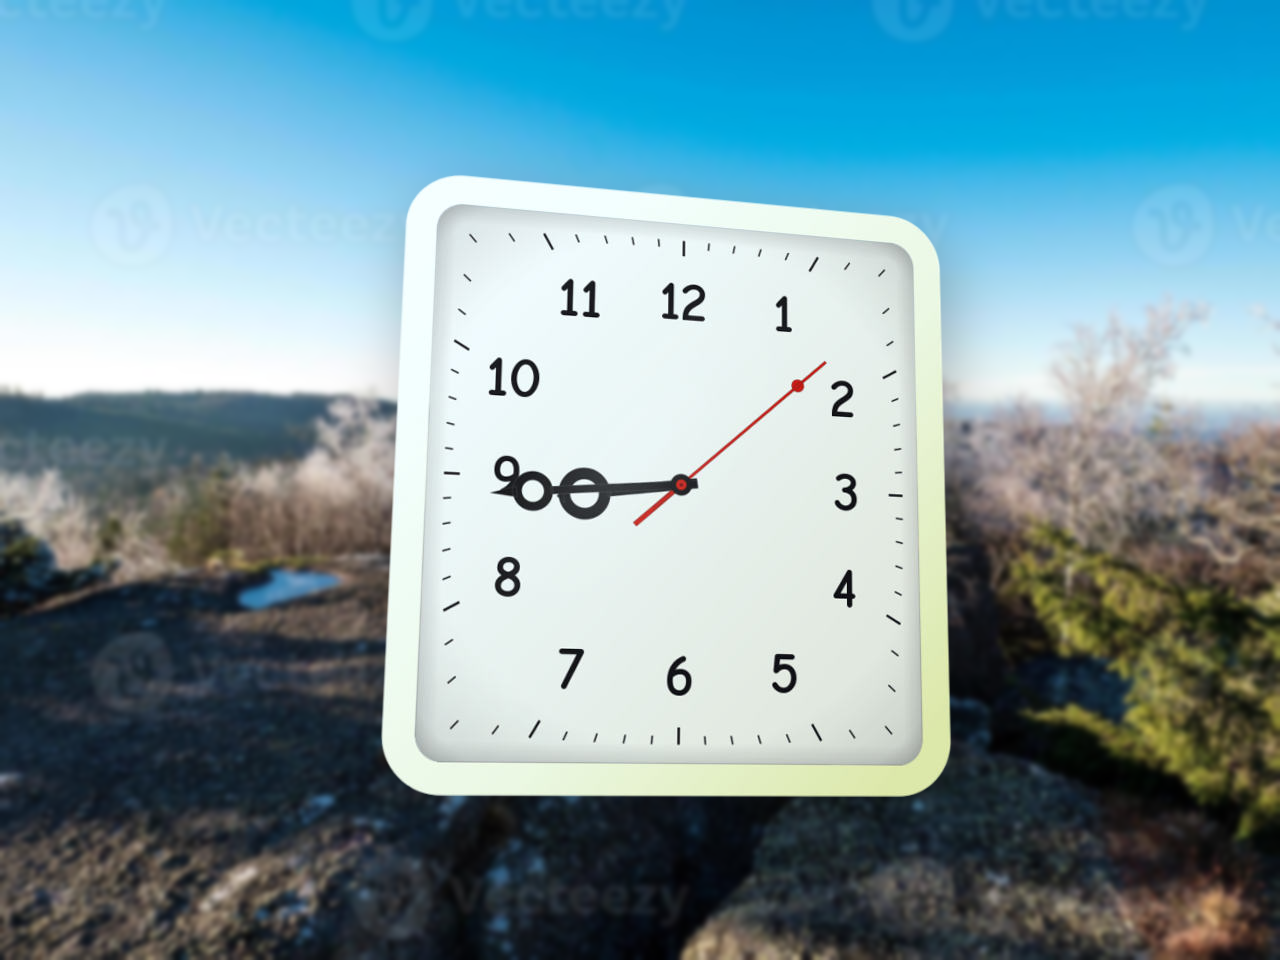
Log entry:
8h44m08s
